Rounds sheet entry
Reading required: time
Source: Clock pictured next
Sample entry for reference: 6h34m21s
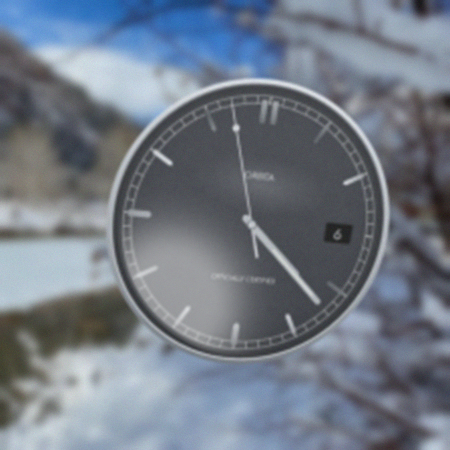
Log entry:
4h21m57s
